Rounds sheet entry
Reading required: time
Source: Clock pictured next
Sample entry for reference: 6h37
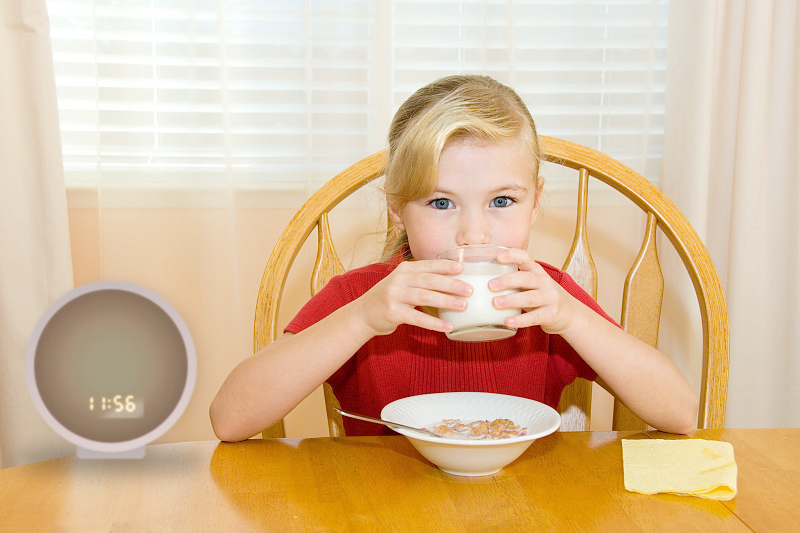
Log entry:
11h56
